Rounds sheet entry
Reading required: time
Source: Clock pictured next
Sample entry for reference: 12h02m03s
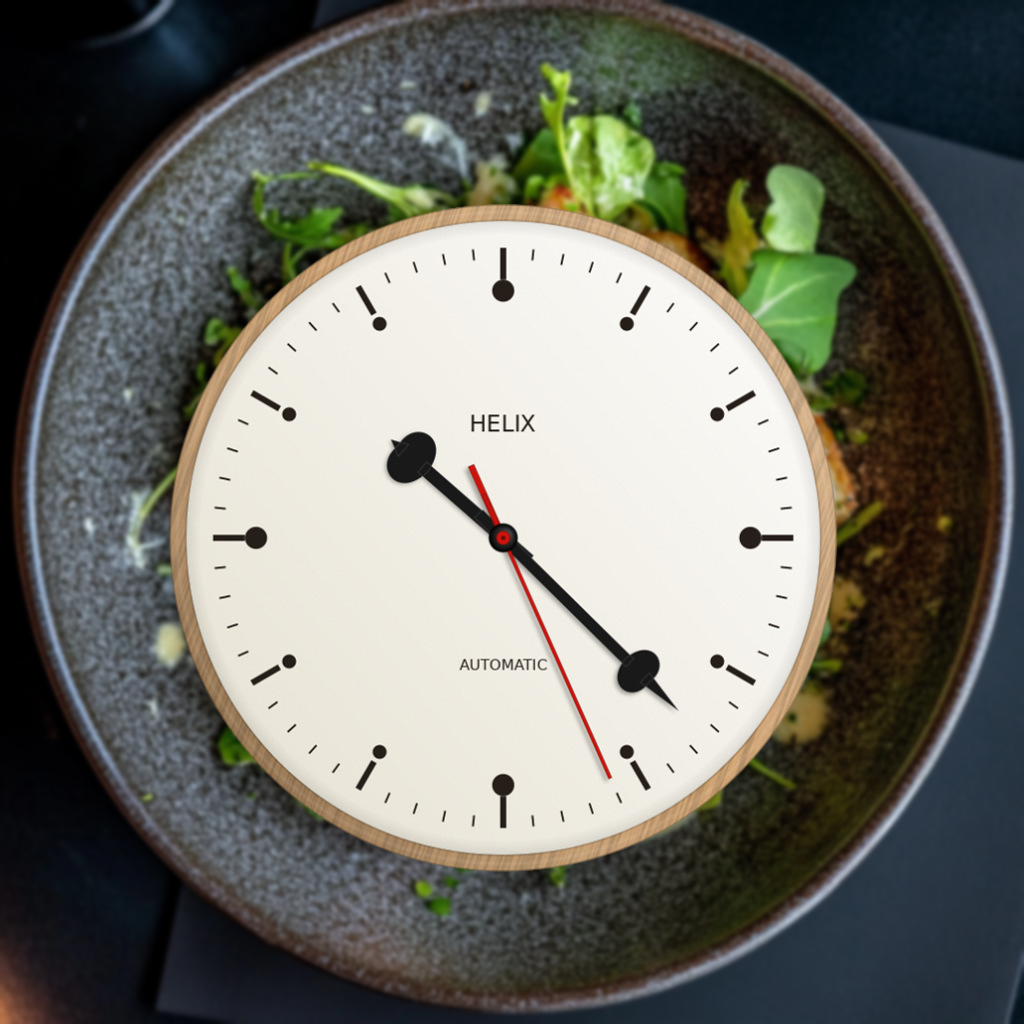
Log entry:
10h22m26s
